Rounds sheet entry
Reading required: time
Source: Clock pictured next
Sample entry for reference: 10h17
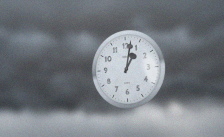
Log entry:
1h02
